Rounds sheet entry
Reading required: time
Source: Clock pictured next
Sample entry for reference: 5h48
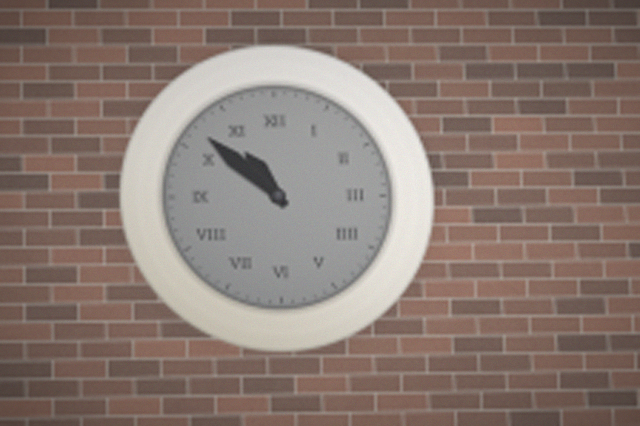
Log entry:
10h52
